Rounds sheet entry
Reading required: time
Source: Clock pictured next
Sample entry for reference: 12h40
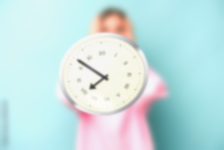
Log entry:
7h52
